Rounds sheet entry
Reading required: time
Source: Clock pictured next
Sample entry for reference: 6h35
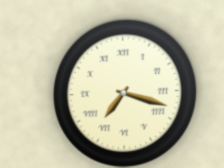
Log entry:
7h18
